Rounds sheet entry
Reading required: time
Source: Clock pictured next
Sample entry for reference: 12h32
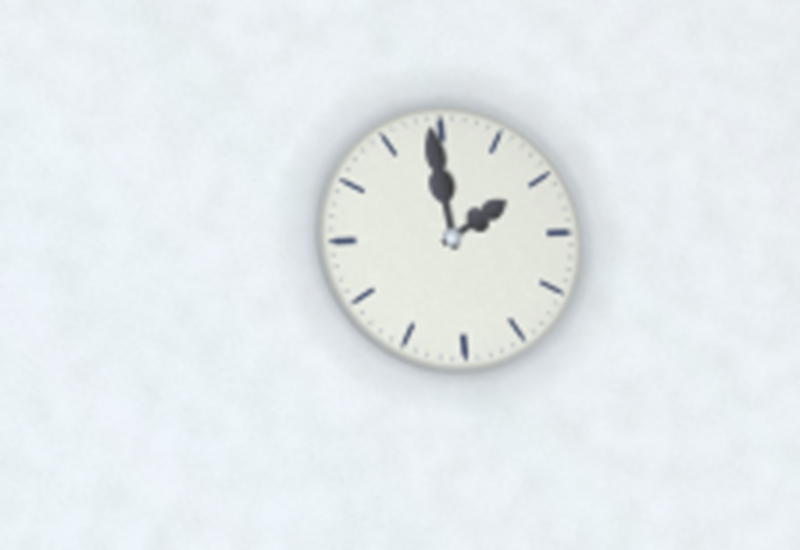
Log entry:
1h59
